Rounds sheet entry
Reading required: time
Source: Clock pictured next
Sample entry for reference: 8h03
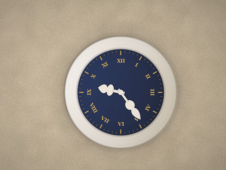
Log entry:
9h24
